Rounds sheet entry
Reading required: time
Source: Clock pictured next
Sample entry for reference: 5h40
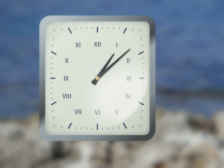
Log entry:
1h08
